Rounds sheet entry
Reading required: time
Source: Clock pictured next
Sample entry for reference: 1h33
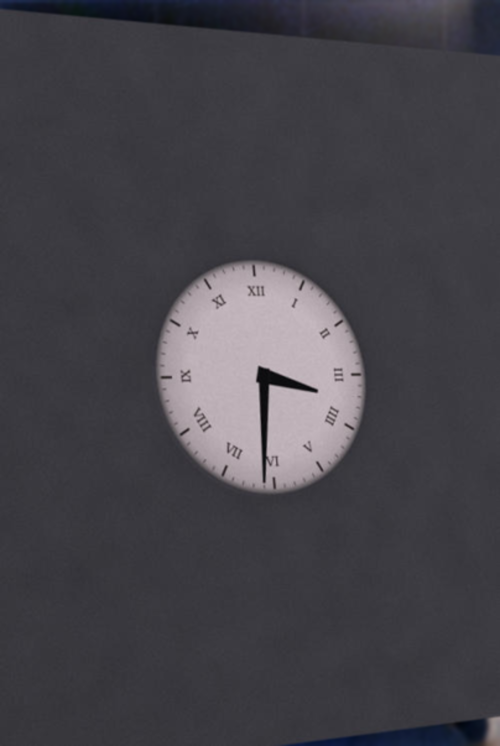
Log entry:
3h31
